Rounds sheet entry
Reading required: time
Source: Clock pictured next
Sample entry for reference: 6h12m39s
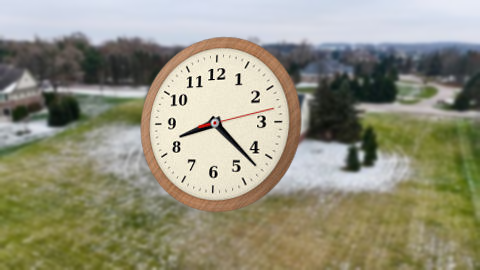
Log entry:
8h22m13s
